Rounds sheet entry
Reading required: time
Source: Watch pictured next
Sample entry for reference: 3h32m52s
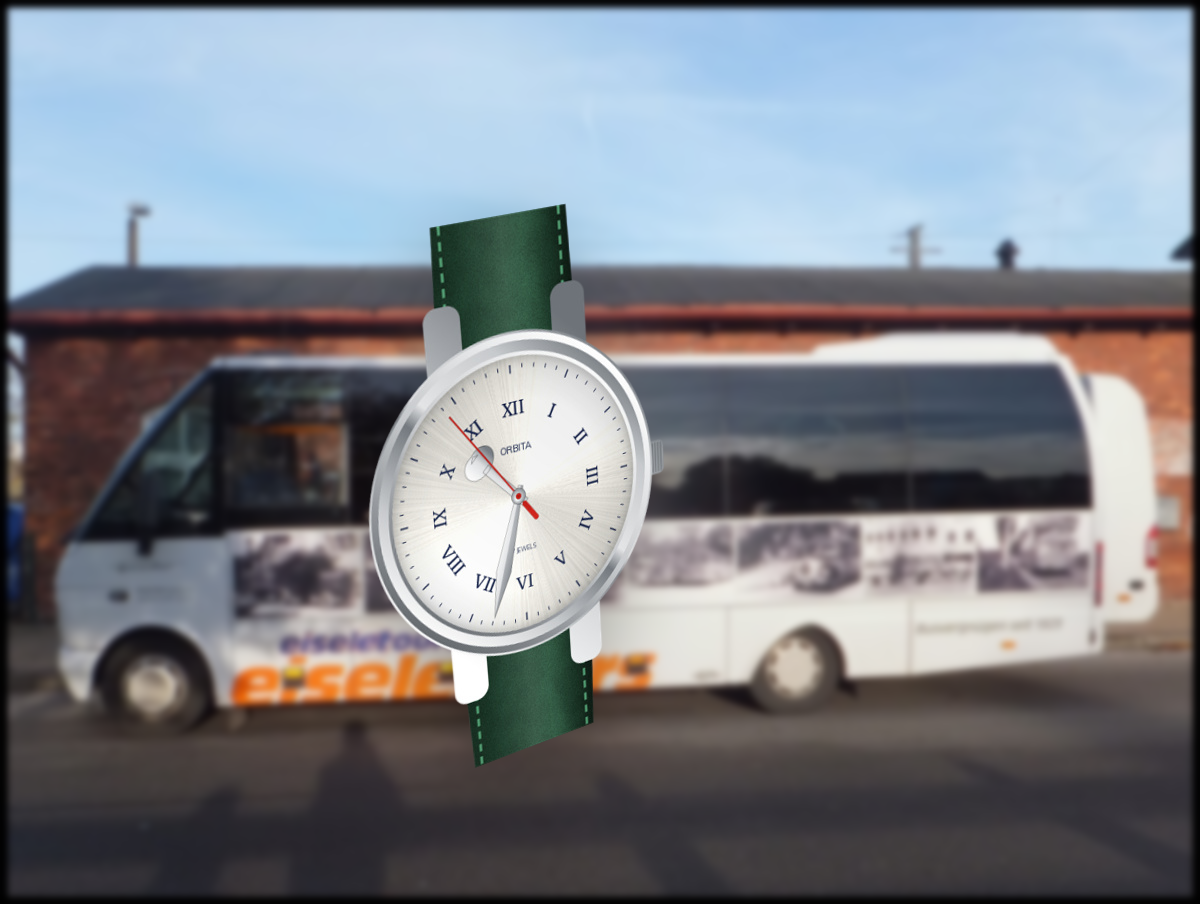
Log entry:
10h32m54s
